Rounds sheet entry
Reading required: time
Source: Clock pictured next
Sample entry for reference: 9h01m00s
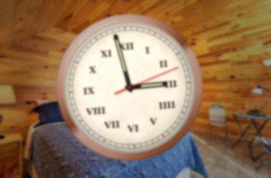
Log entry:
2h58m12s
